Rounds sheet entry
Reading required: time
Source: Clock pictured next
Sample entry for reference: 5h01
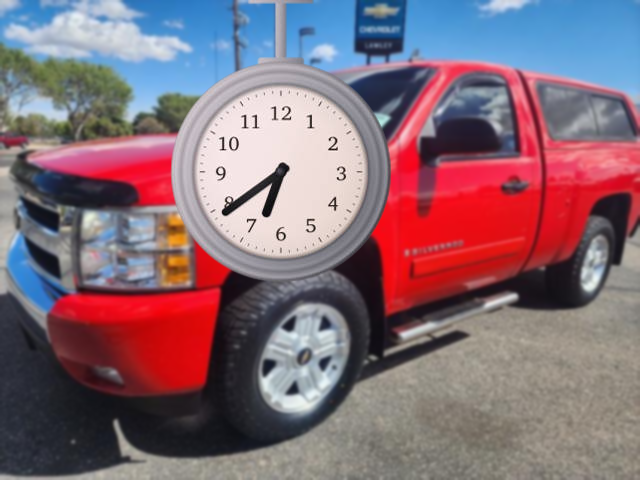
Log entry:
6h39
